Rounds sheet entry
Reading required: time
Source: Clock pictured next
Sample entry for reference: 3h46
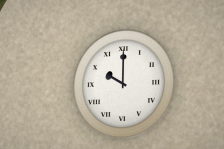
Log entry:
10h00
